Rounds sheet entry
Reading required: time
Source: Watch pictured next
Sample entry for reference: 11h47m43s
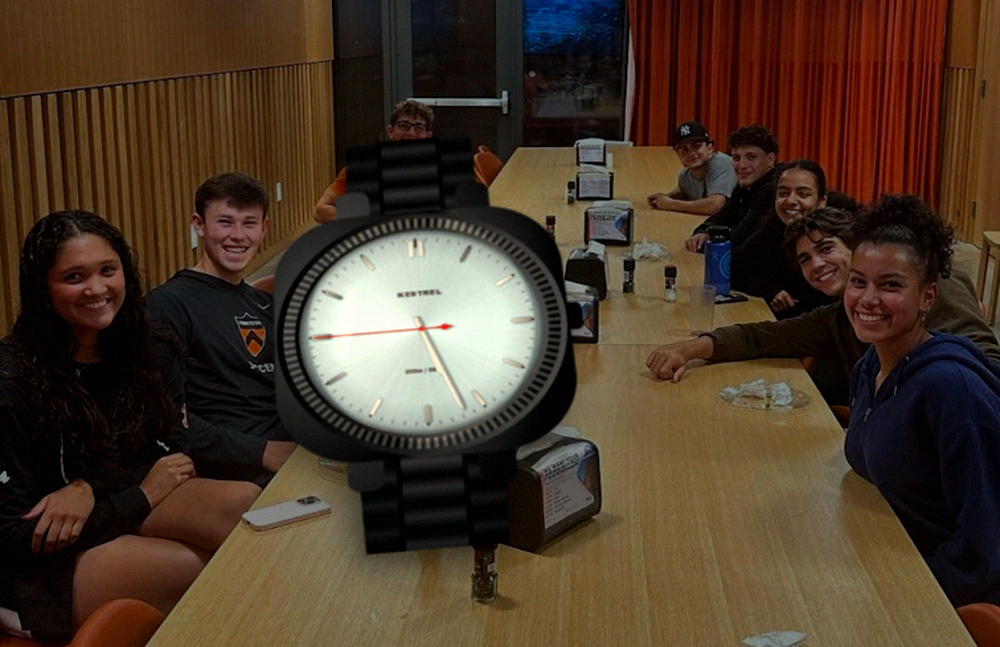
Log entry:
5h26m45s
